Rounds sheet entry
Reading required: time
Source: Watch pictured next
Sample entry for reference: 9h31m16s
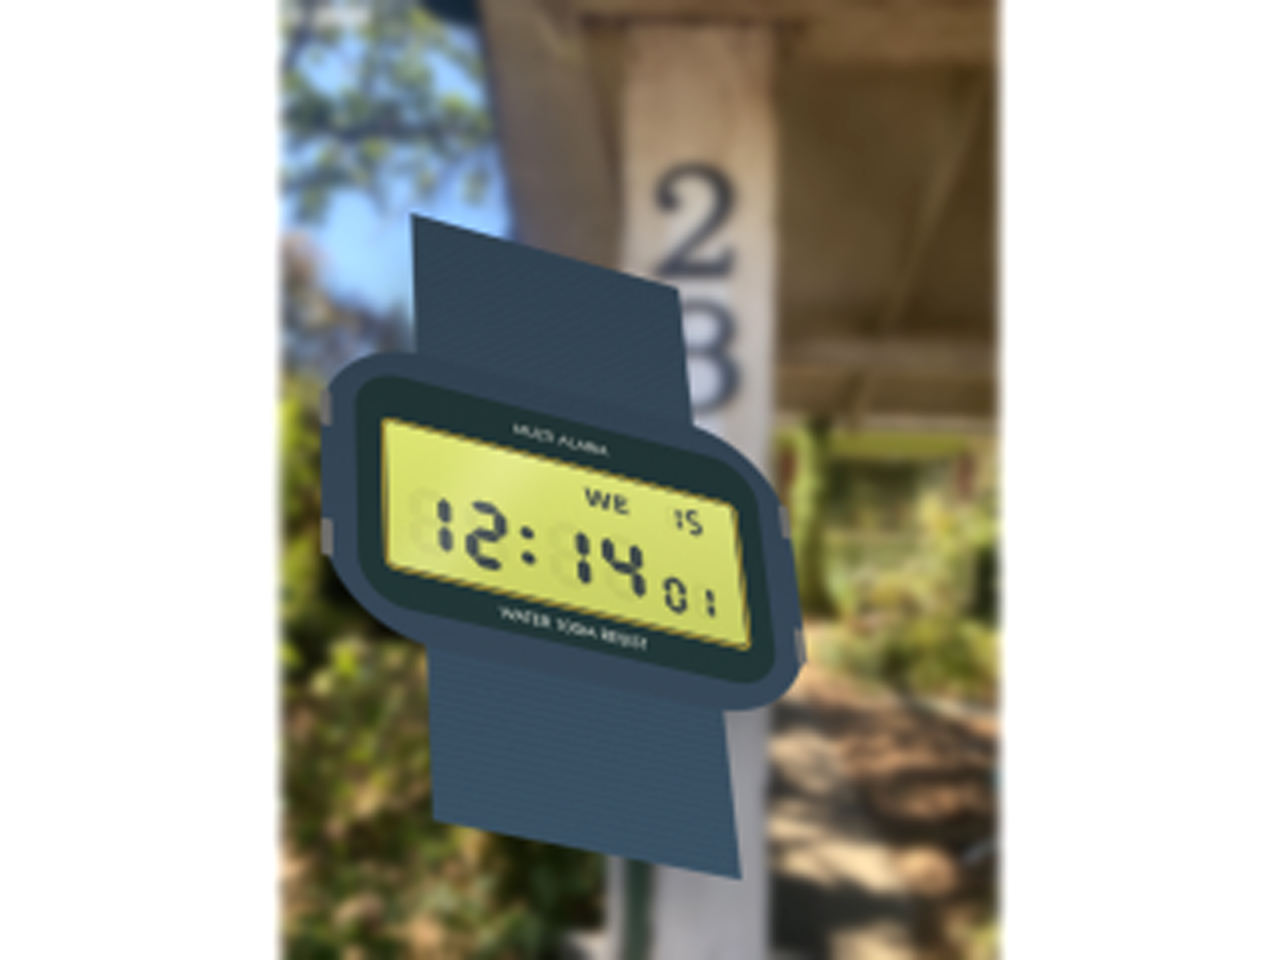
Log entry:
12h14m01s
